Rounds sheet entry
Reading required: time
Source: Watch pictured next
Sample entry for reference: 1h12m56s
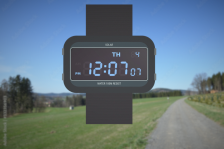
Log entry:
12h07m07s
